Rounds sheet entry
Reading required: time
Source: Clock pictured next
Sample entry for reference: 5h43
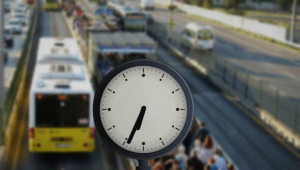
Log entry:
6h34
